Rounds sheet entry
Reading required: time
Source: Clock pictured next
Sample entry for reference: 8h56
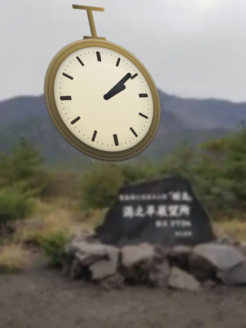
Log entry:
2h09
